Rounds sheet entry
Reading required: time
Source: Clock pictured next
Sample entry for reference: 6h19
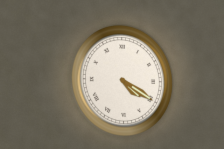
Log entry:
4h20
